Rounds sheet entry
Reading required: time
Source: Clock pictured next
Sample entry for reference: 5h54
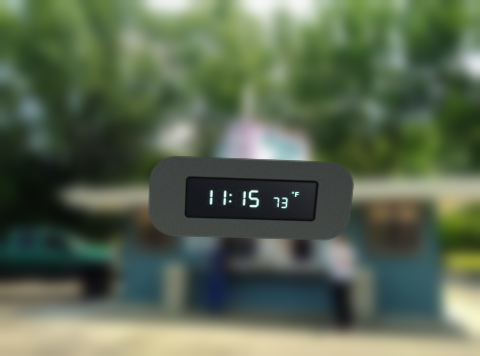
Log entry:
11h15
